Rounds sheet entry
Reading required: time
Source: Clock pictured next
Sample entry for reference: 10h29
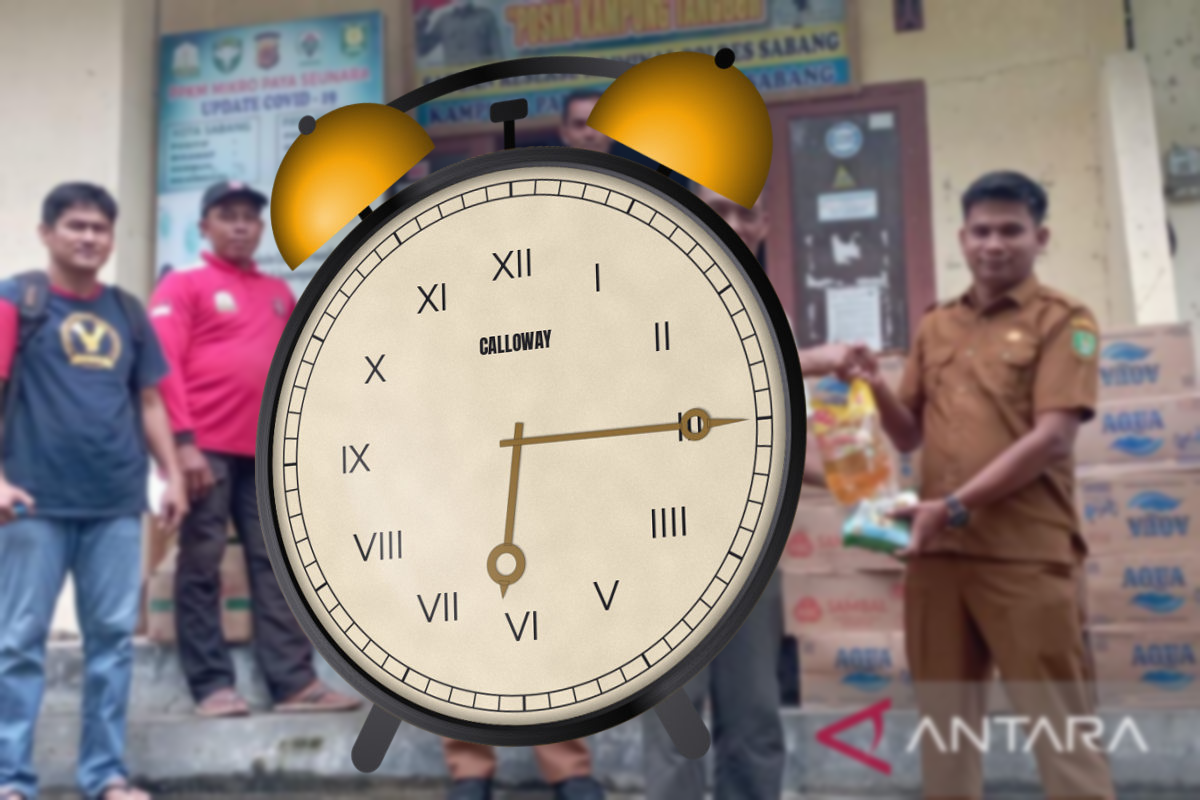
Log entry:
6h15
